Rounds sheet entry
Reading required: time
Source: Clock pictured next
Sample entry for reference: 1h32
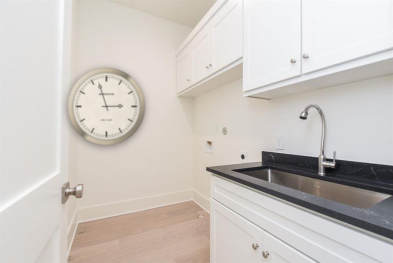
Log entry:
2h57
